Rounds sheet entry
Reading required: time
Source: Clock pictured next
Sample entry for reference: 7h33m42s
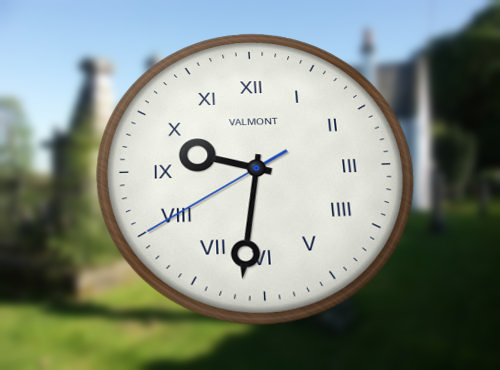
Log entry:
9h31m40s
